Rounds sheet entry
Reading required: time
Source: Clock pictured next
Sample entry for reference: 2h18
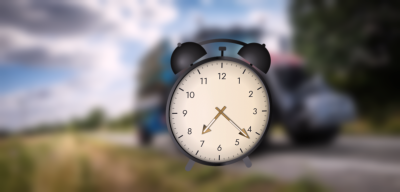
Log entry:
7h22
